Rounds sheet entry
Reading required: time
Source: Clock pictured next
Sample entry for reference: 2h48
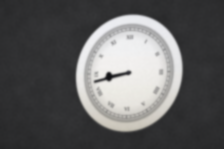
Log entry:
8h43
